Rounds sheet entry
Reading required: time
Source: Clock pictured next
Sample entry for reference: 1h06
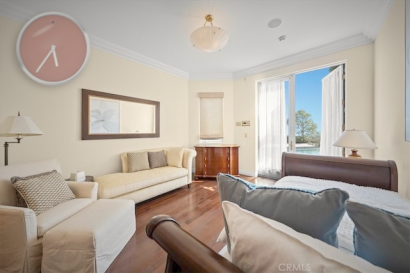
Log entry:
5h36
